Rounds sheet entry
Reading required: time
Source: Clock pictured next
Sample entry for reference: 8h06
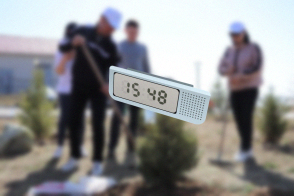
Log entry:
15h48
